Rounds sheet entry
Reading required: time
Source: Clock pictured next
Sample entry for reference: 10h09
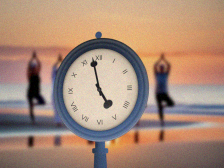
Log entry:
4h58
